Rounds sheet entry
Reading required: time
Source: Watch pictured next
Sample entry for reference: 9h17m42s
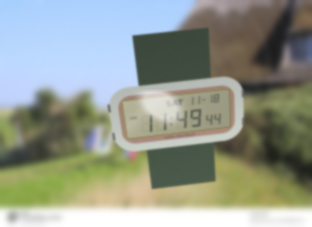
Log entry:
11h49m44s
